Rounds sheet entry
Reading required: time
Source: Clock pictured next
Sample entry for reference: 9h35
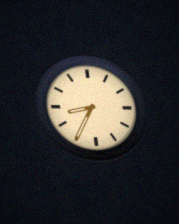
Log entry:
8h35
